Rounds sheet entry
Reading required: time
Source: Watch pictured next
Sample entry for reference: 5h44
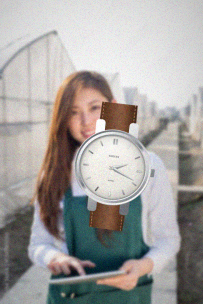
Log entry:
2h19
